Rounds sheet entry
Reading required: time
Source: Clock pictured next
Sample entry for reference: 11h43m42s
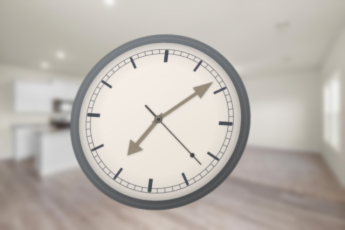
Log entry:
7h08m22s
